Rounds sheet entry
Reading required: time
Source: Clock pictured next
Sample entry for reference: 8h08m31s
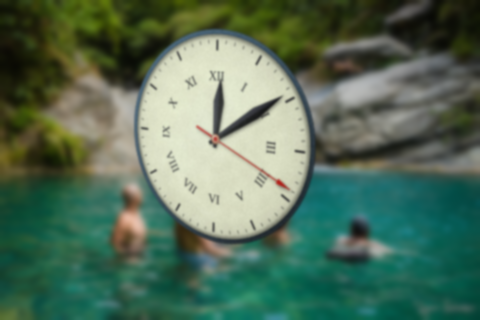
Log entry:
12h09m19s
